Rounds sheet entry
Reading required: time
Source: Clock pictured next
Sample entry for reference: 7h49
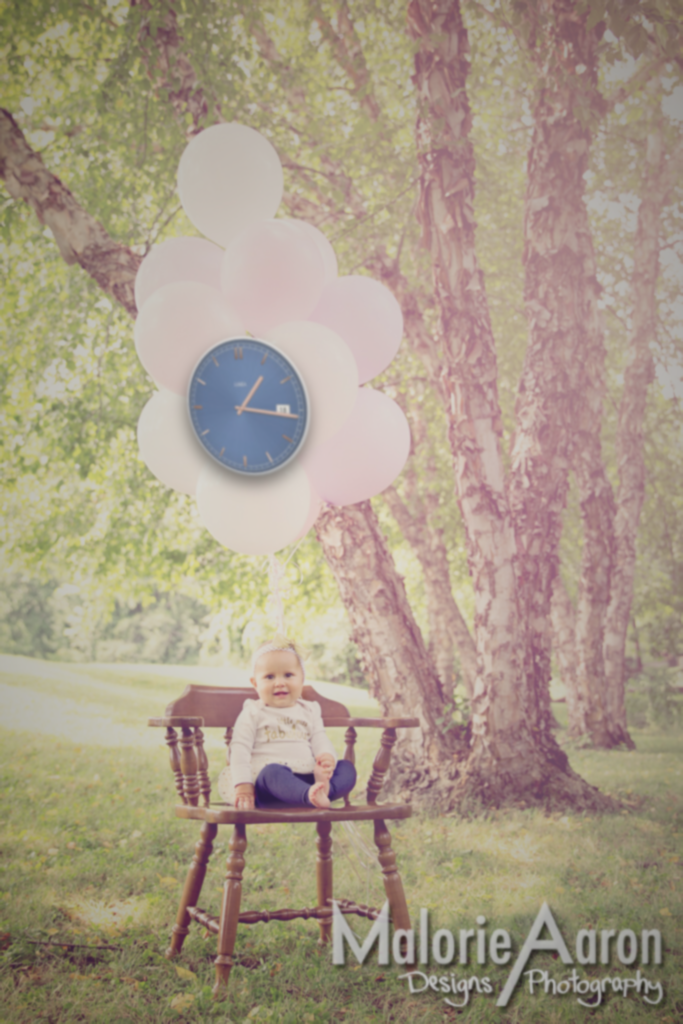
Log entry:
1h16
